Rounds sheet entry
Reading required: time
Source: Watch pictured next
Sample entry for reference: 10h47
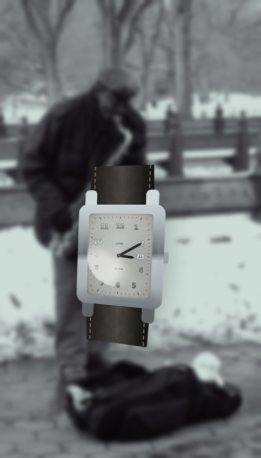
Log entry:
3h10
